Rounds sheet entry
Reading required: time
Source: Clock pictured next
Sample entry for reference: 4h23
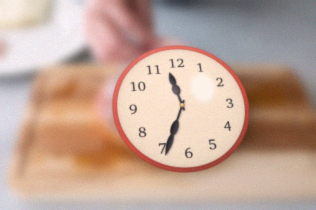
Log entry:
11h34
